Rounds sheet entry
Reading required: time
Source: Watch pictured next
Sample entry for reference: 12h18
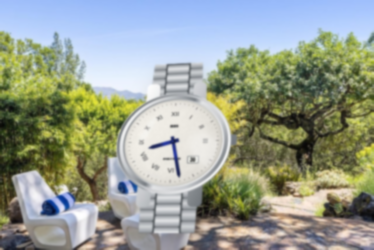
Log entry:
8h28
